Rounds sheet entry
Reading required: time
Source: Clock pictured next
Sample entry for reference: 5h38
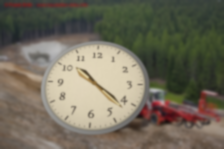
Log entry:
10h22
